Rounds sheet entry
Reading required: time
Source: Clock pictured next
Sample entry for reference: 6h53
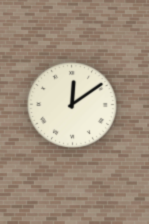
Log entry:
12h09
